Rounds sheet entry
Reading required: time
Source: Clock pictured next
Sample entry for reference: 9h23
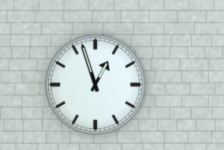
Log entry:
12h57
